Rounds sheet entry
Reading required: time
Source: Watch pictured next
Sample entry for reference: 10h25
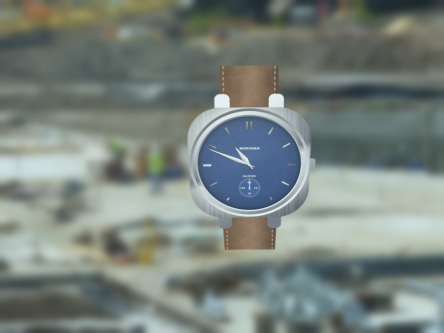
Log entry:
10h49
